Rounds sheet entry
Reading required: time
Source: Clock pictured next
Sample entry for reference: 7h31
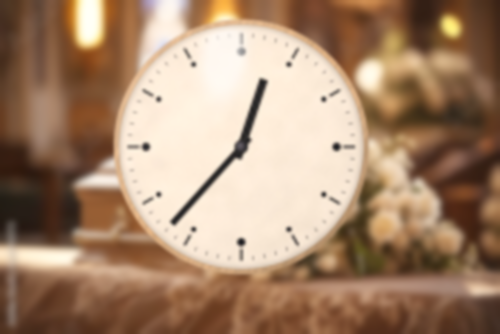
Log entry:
12h37
